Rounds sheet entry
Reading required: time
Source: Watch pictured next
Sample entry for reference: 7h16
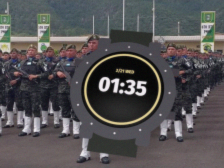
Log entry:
1h35
